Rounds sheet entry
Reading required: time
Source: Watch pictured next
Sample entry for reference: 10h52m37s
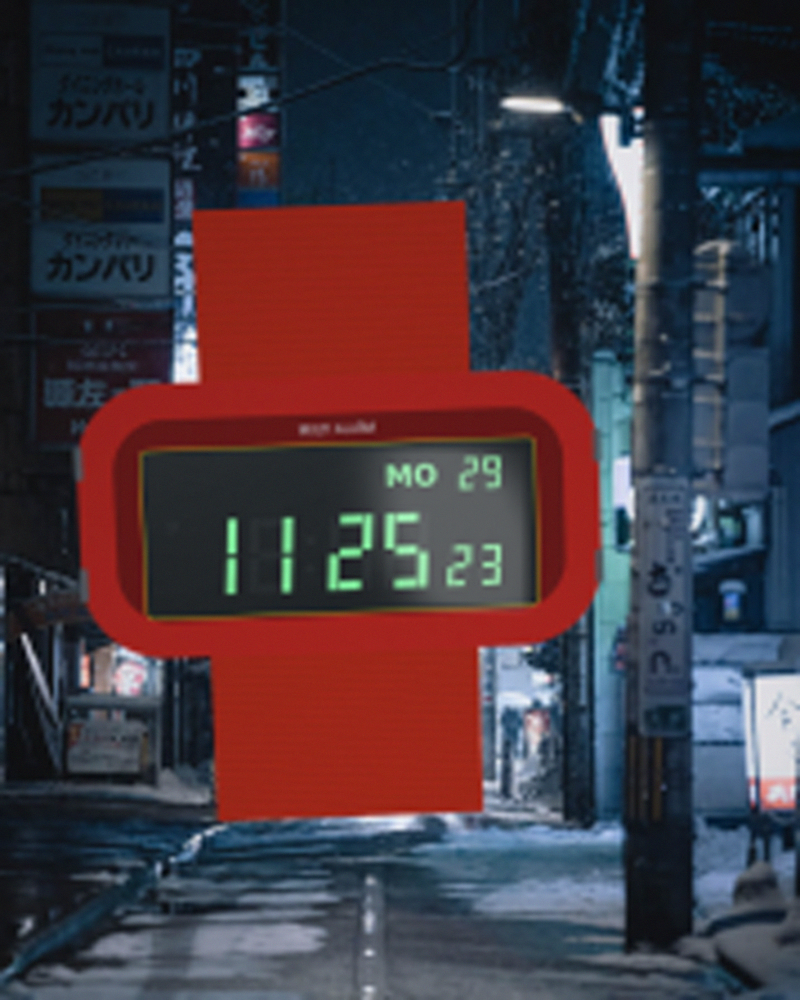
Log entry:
11h25m23s
